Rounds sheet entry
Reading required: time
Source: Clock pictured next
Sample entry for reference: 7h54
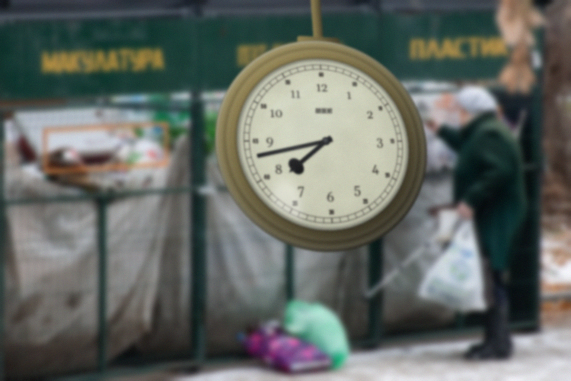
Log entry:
7h43
